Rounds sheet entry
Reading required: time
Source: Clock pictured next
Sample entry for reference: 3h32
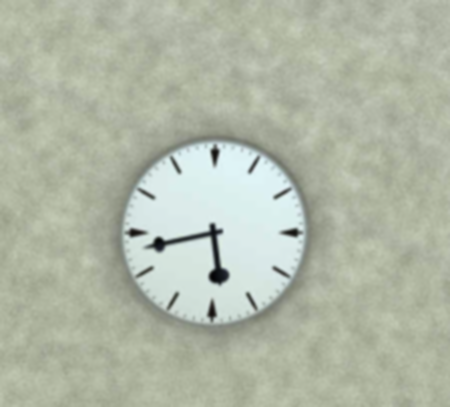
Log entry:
5h43
